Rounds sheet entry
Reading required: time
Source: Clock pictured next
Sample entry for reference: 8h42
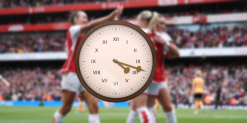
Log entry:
4h18
